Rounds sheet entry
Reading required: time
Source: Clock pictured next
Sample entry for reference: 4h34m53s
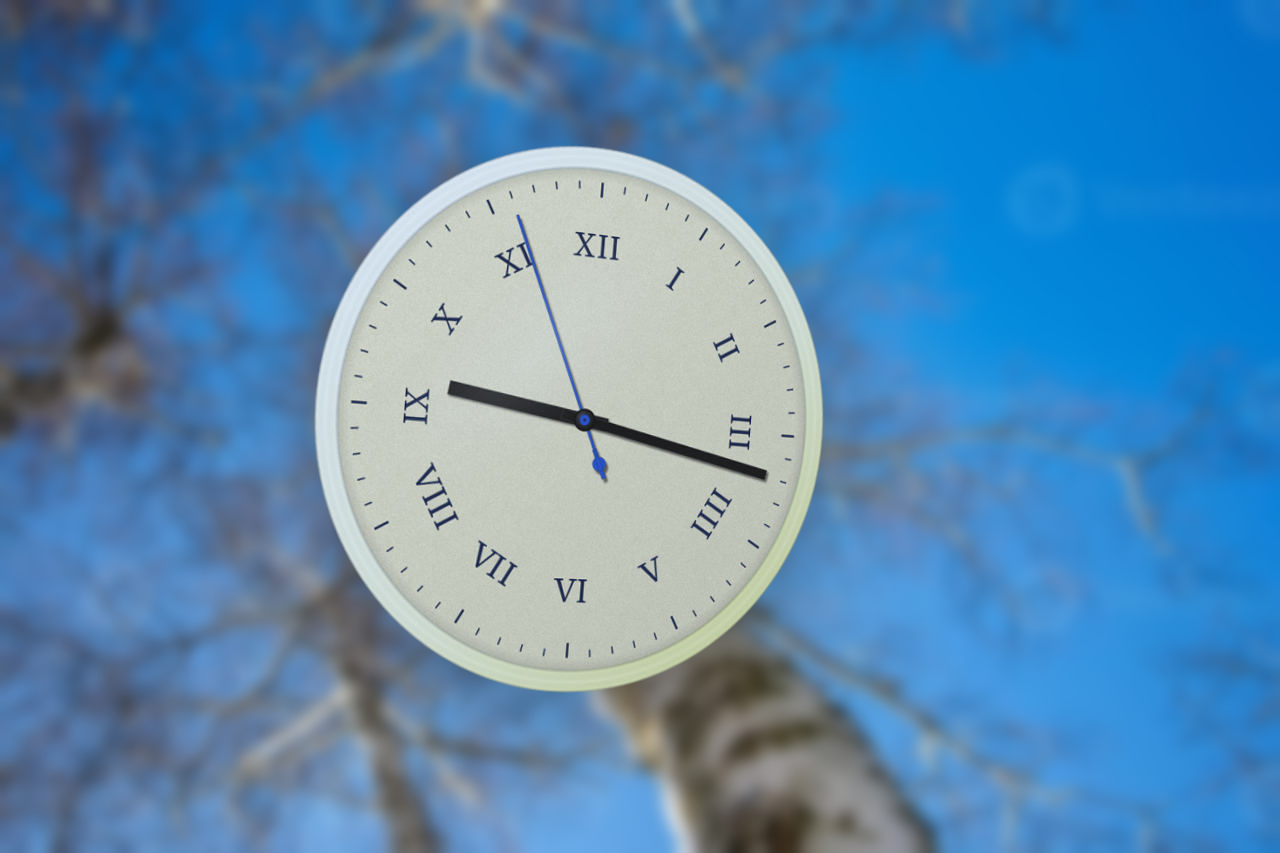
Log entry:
9h16m56s
